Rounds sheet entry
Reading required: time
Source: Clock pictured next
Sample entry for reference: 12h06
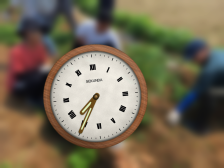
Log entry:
7h35
